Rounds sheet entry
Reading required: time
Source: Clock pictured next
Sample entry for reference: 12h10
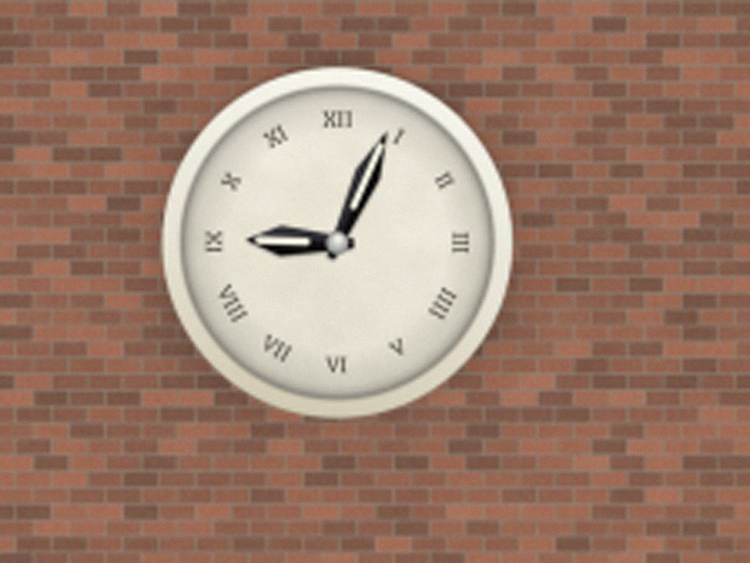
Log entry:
9h04
